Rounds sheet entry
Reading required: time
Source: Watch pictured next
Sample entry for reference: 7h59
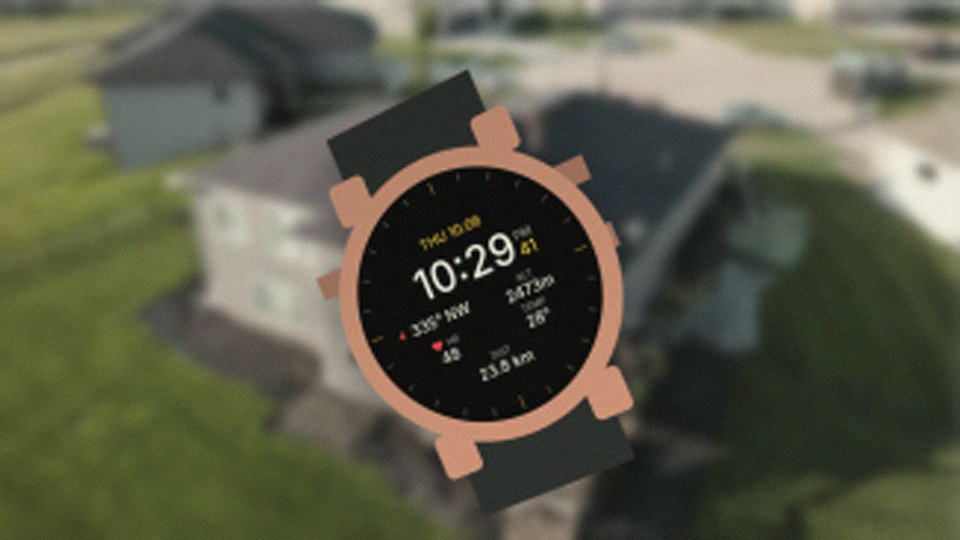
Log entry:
10h29
